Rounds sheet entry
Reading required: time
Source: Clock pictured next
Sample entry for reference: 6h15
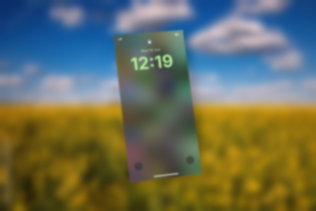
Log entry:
12h19
